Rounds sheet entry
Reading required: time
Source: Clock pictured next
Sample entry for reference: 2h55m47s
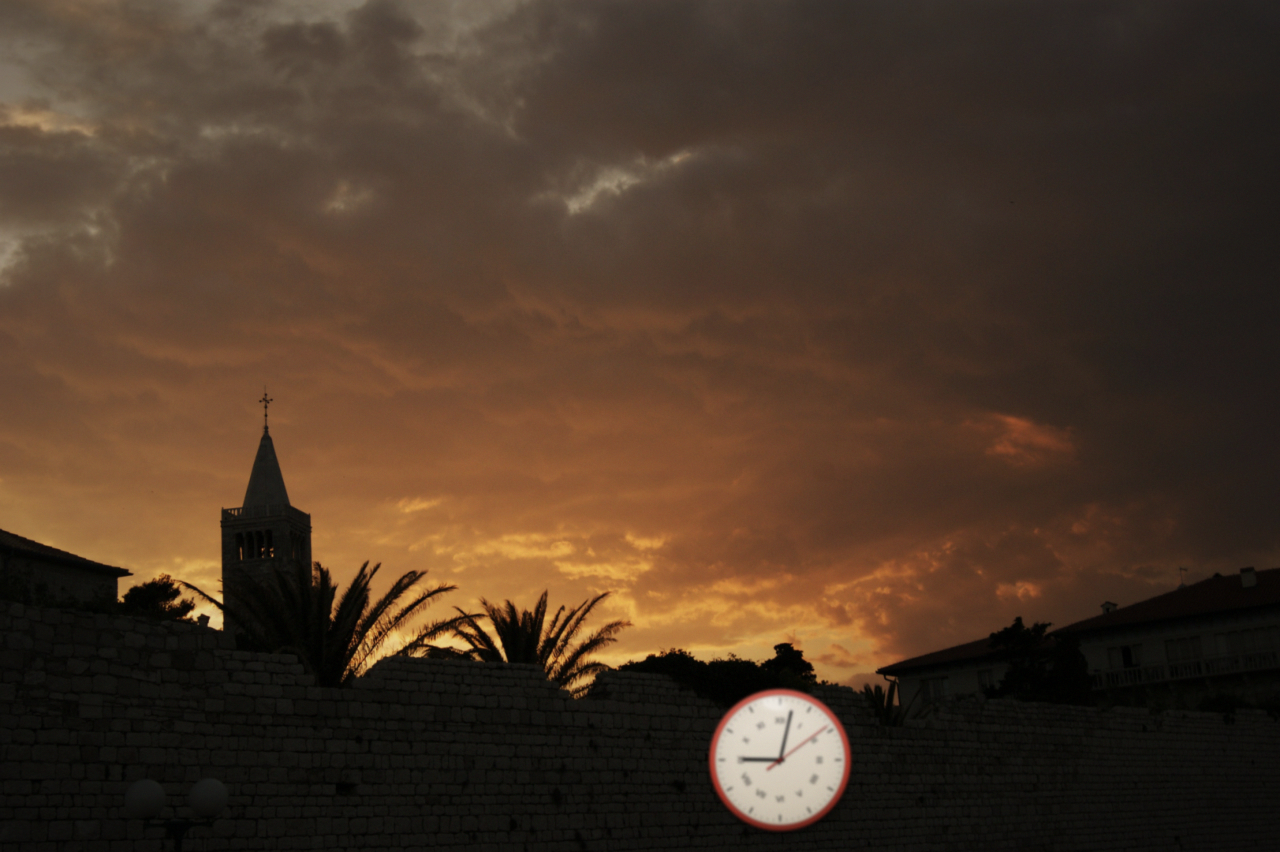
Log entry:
9h02m09s
